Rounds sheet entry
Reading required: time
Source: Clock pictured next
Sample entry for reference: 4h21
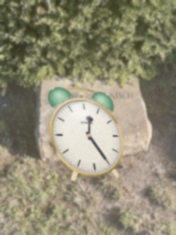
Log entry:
12h25
